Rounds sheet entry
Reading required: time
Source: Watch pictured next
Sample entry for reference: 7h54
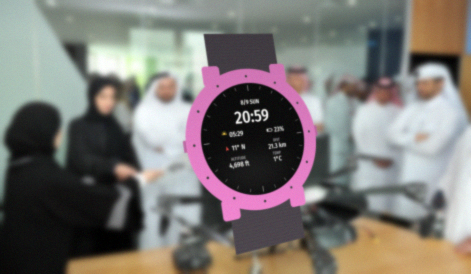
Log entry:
20h59
